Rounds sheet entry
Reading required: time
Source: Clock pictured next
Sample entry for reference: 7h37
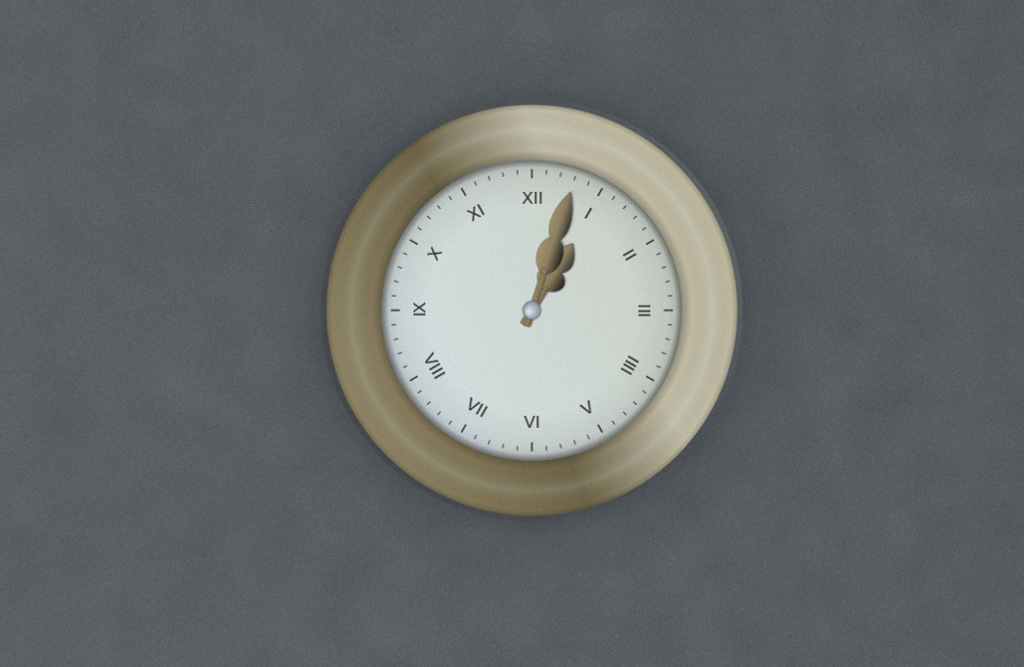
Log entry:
1h03
